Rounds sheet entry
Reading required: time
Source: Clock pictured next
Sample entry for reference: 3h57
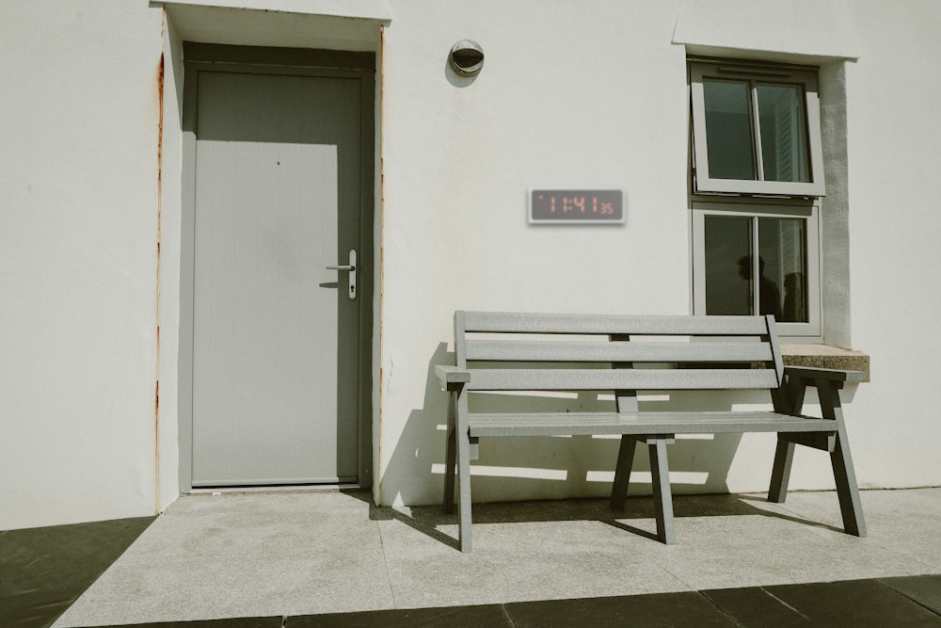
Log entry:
11h41
